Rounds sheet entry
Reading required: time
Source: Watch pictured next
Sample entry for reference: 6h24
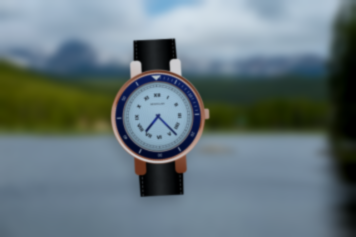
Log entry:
7h23
